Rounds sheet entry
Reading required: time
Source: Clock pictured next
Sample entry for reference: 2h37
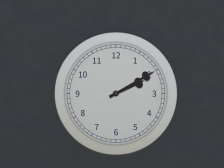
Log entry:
2h10
